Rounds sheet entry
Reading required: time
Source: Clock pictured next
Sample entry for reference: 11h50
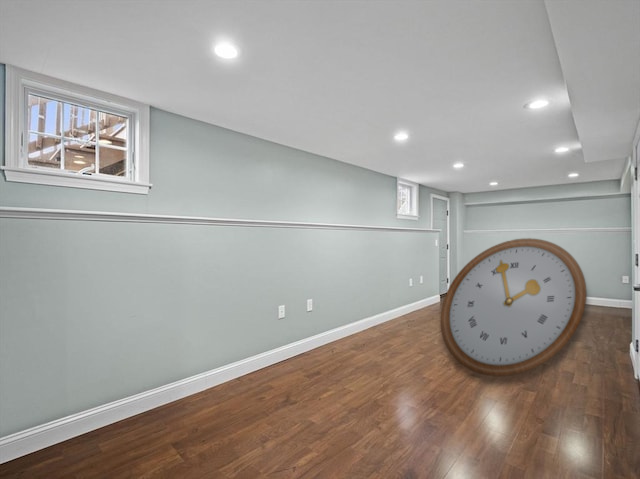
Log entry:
1h57
